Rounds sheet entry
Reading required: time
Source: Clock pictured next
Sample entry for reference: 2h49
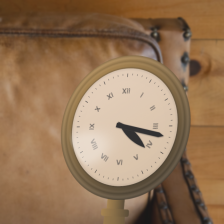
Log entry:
4h17
